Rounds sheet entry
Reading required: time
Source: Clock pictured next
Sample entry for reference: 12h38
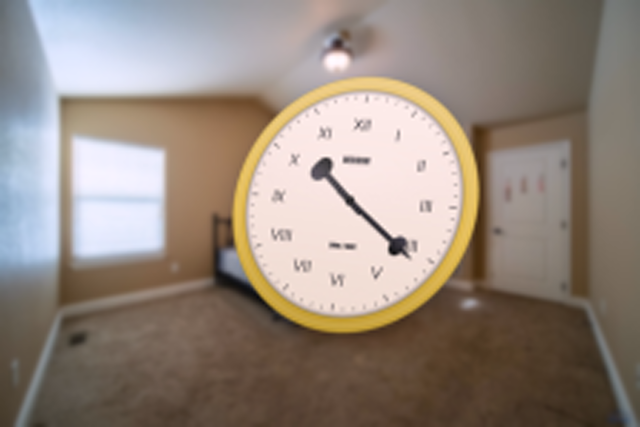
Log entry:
10h21
